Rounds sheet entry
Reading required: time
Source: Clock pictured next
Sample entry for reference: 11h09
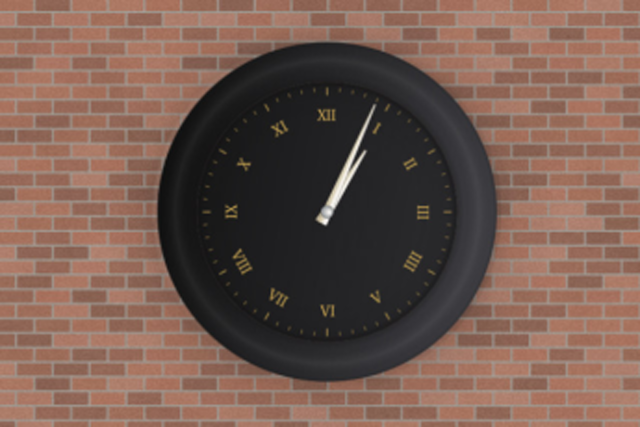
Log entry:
1h04
